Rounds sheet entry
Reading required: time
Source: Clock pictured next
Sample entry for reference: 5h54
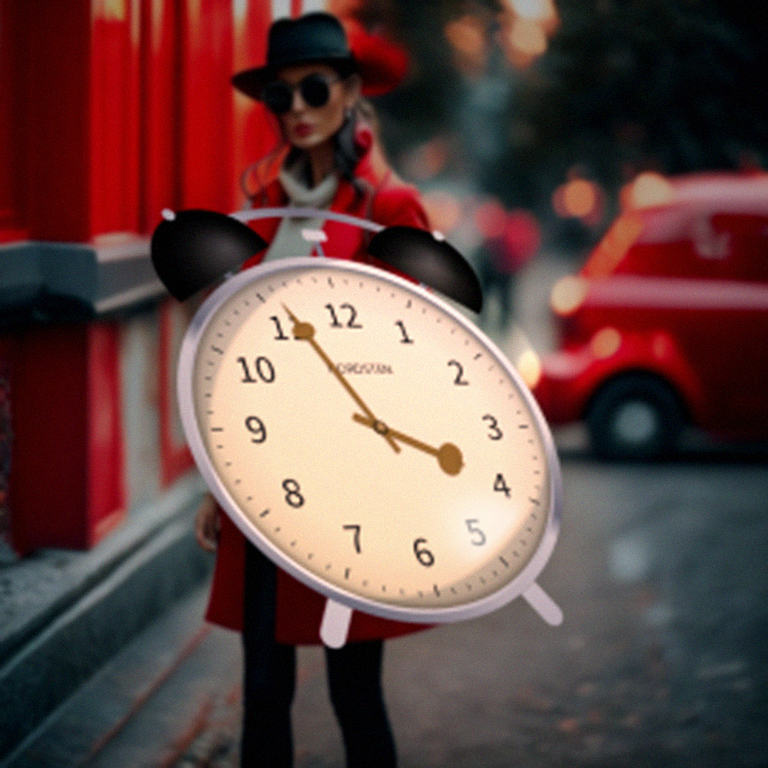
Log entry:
3h56
